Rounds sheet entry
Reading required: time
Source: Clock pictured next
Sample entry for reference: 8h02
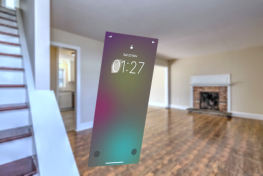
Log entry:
1h27
